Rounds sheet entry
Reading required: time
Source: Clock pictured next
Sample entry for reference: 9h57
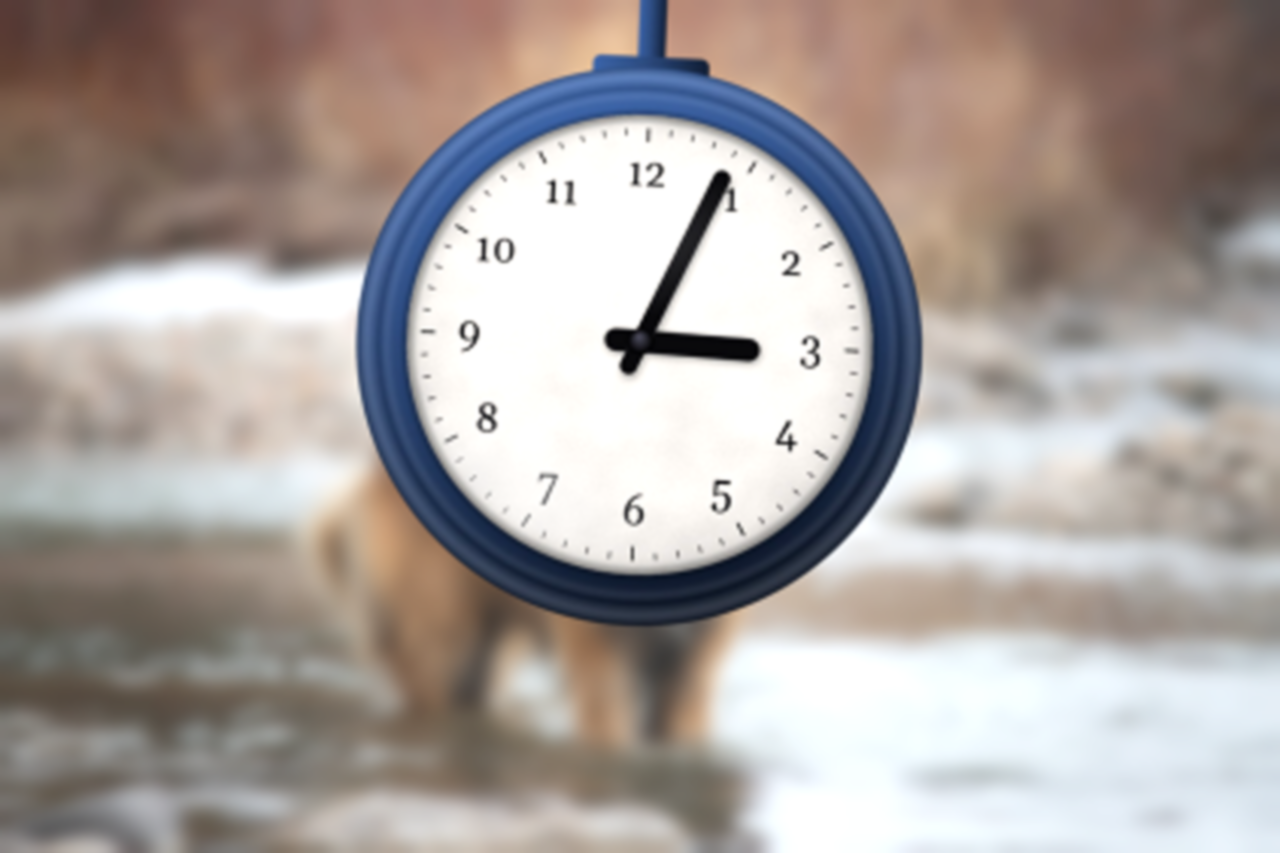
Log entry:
3h04
